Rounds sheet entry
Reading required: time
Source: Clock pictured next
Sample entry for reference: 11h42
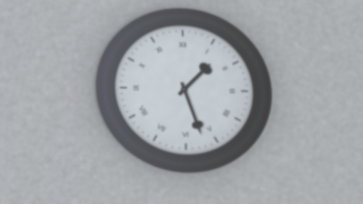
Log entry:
1h27
